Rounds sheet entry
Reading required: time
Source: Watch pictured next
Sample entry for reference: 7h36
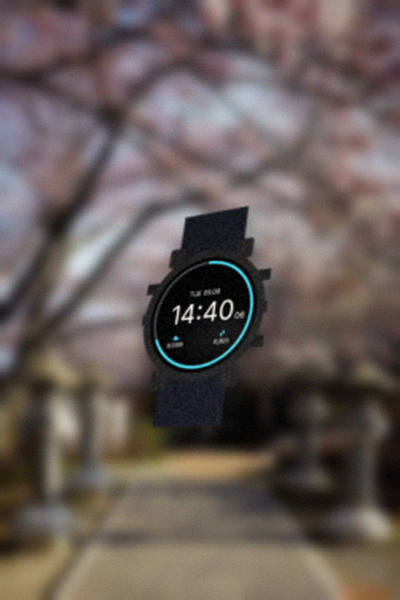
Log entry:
14h40
